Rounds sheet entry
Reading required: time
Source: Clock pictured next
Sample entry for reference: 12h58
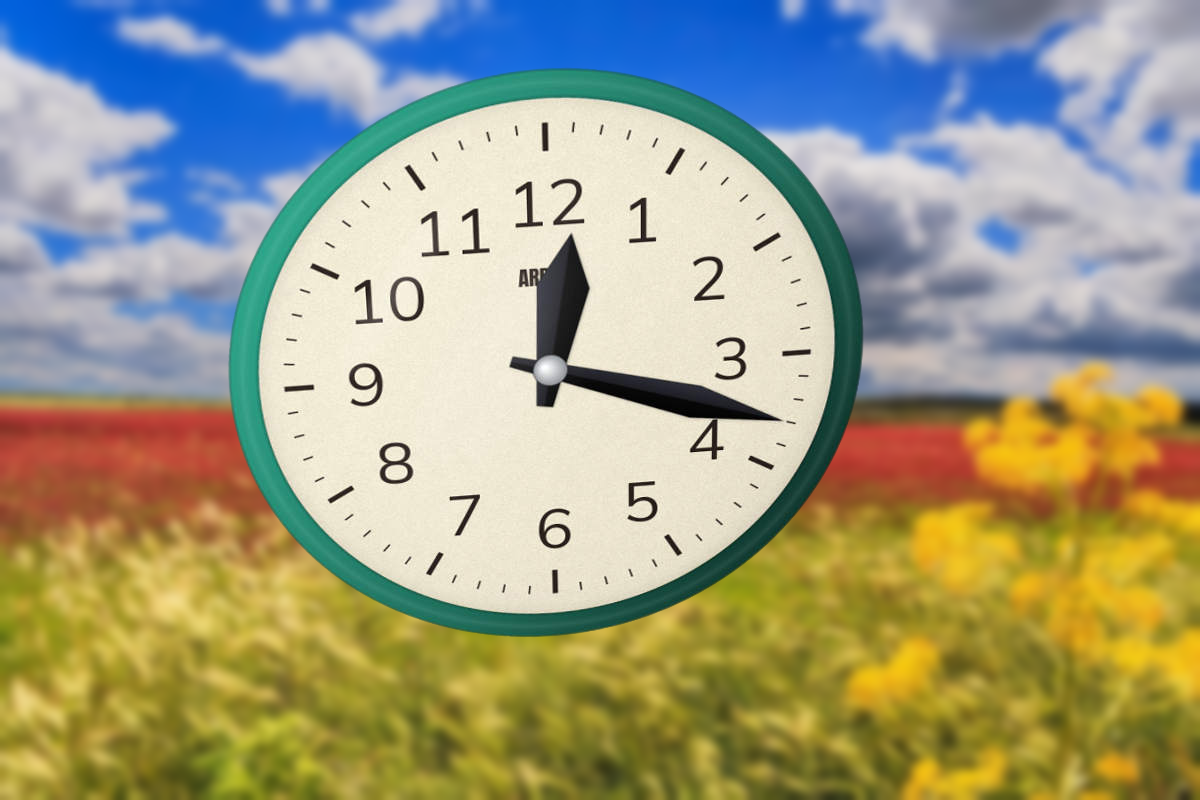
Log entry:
12h18
